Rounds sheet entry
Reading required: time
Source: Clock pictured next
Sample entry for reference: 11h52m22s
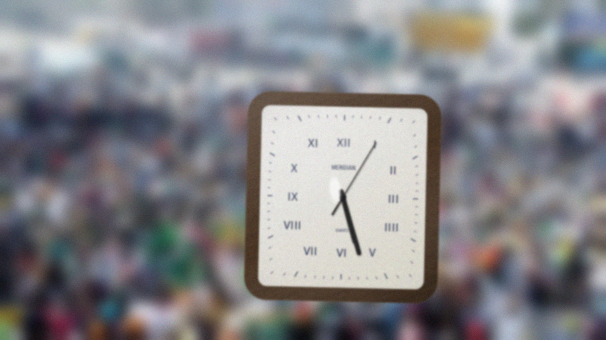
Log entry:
5h27m05s
